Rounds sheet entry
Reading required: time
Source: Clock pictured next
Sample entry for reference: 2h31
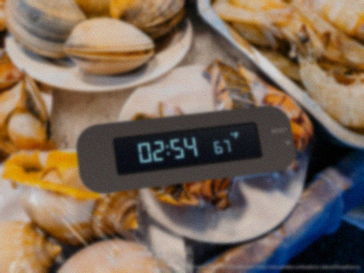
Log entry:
2h54
